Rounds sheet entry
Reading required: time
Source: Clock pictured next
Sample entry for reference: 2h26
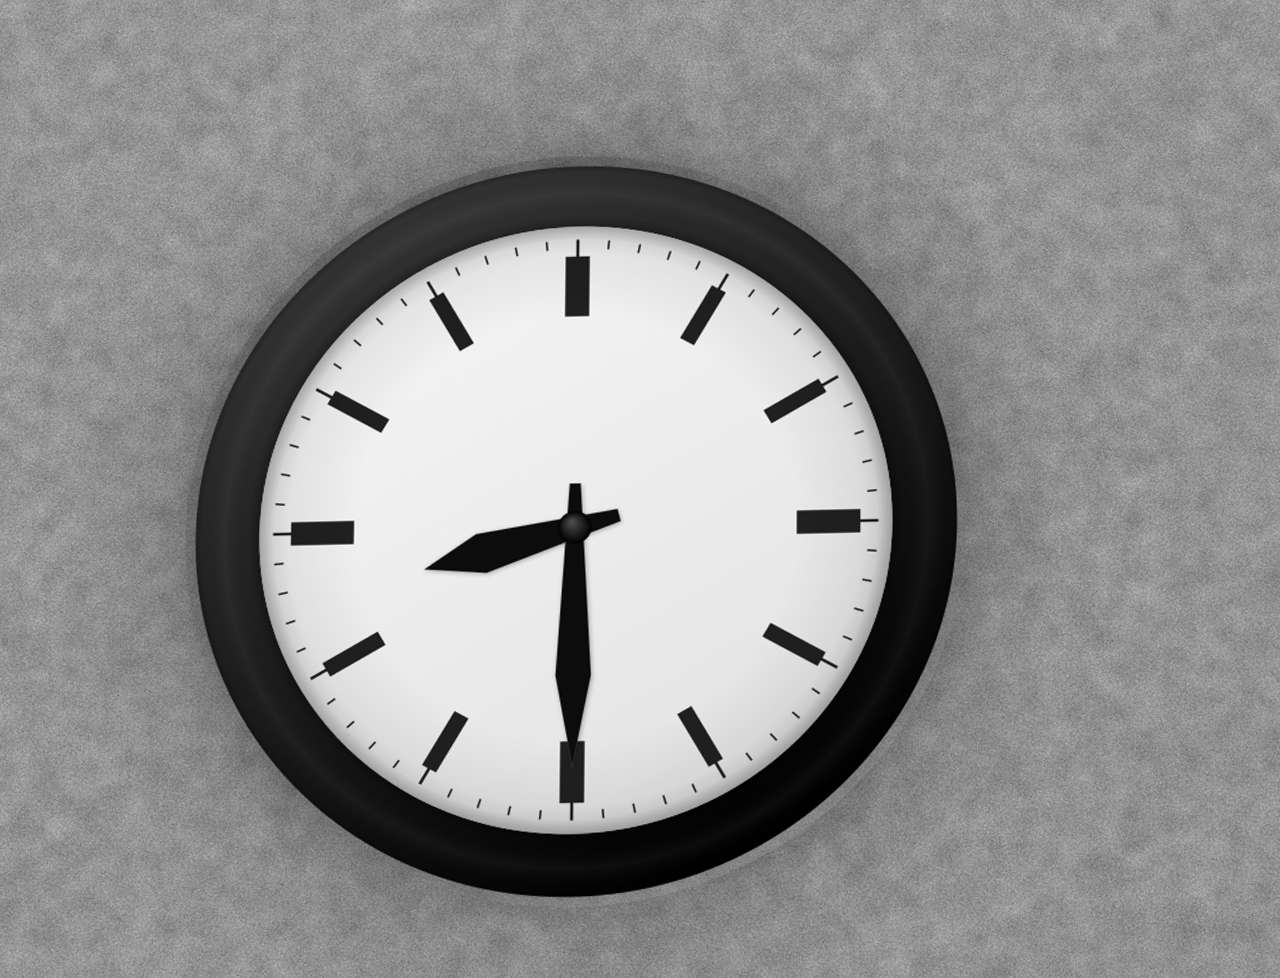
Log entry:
8h30
